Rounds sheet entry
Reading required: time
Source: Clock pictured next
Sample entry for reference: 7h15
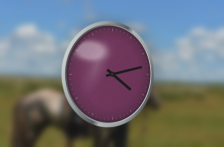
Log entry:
4h13
